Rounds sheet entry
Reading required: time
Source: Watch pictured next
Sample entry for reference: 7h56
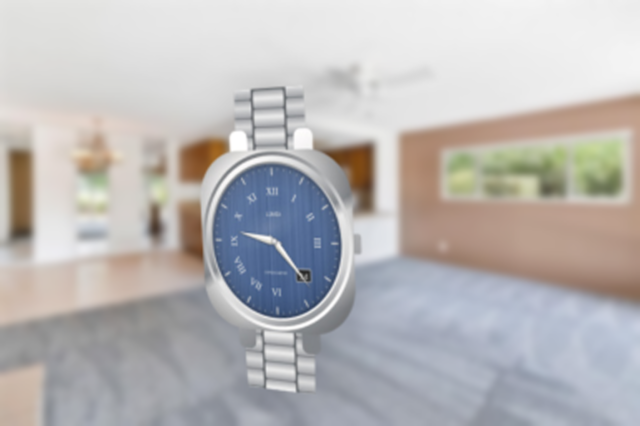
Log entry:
9h23
